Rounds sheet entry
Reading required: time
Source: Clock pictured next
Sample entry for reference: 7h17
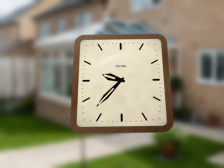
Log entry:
9h37
